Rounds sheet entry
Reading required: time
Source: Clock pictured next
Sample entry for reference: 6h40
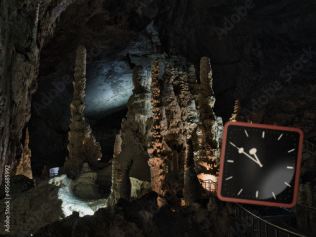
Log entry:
10h50
